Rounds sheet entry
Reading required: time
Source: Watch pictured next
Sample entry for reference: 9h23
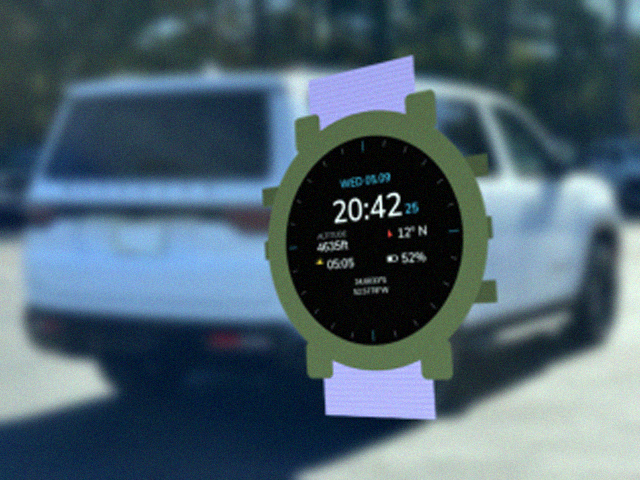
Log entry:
20h42
